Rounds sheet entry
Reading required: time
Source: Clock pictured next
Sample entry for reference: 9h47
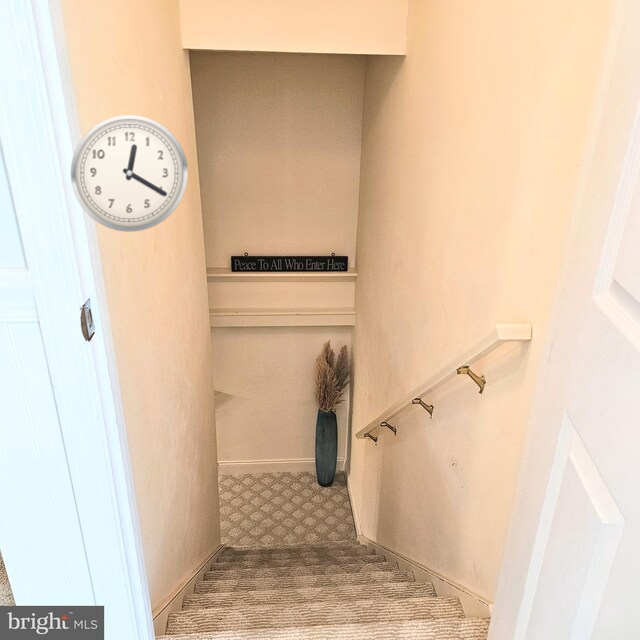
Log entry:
12h20
